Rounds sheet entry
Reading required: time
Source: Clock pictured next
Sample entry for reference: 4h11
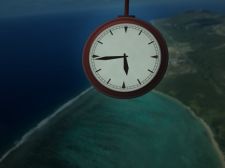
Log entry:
5h44
